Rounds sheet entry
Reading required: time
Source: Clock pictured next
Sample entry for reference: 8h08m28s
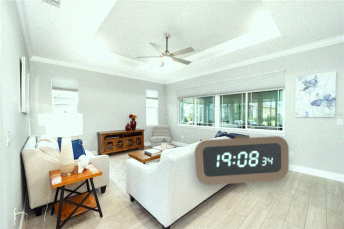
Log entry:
19h08m34s
